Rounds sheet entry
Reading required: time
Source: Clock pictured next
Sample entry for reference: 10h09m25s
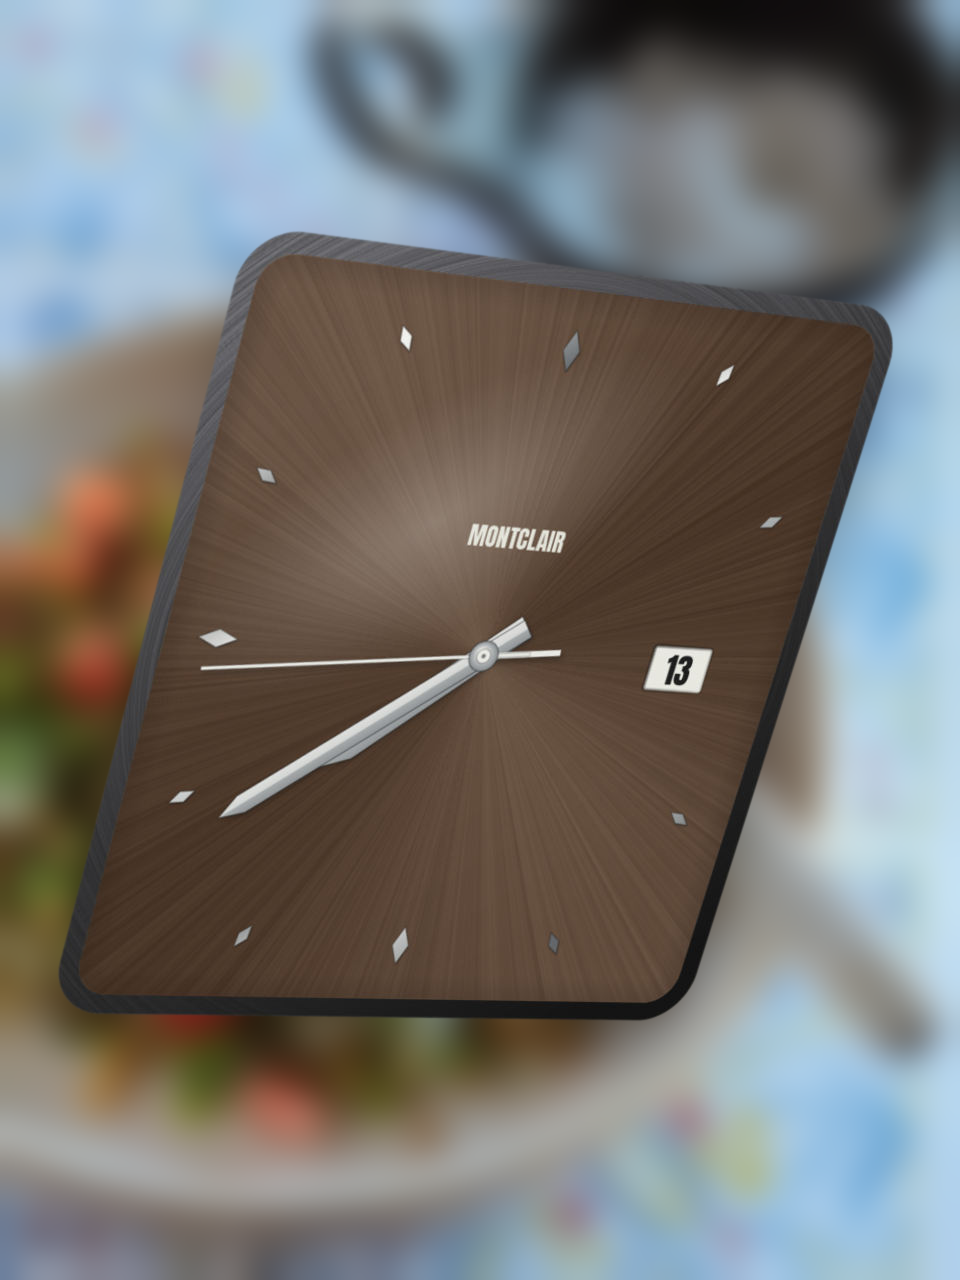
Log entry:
7h38m44s
